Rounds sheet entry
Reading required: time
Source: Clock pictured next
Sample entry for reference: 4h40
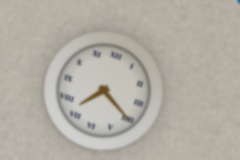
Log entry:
7h20
